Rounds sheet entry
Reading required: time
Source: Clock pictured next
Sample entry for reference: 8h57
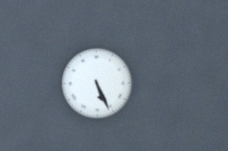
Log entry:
5h26
